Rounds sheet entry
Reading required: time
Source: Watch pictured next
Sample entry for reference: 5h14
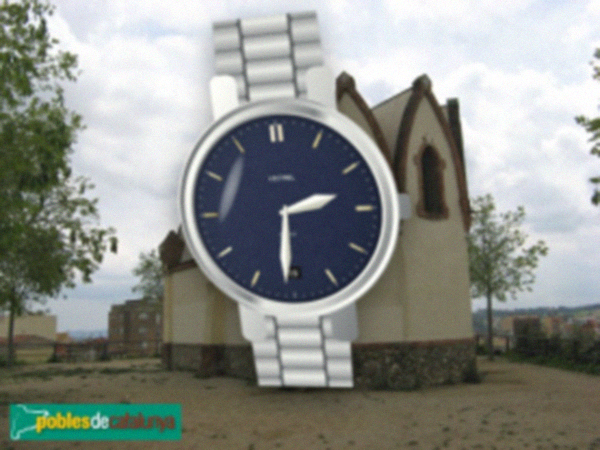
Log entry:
2h31
